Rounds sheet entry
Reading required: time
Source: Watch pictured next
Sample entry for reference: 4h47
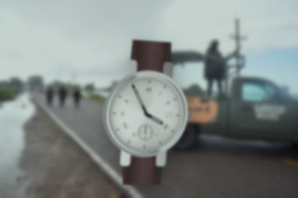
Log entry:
3h55
